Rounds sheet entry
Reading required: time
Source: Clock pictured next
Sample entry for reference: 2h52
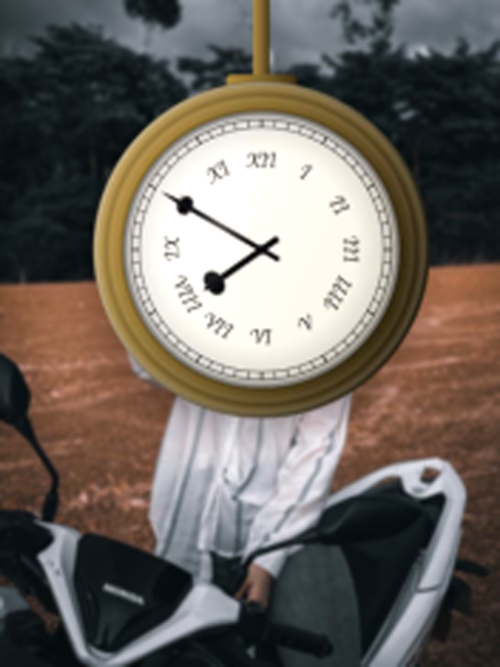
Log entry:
7h50
